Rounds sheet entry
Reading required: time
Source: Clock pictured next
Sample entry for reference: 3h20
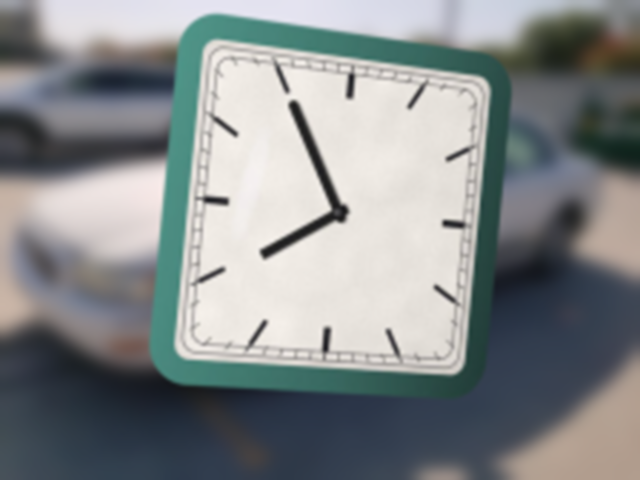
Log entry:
7h55
